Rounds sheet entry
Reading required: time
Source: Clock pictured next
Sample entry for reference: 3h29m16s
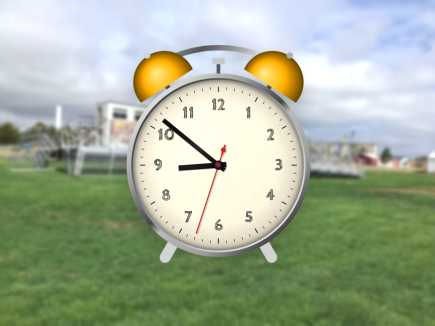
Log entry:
8h51m33s
